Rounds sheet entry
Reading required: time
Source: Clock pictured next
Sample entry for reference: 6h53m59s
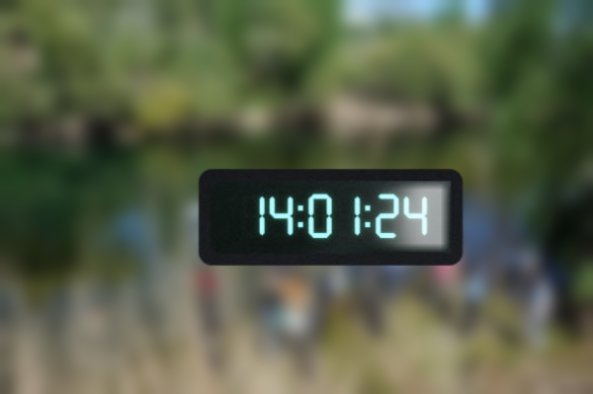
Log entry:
14h01m24s
